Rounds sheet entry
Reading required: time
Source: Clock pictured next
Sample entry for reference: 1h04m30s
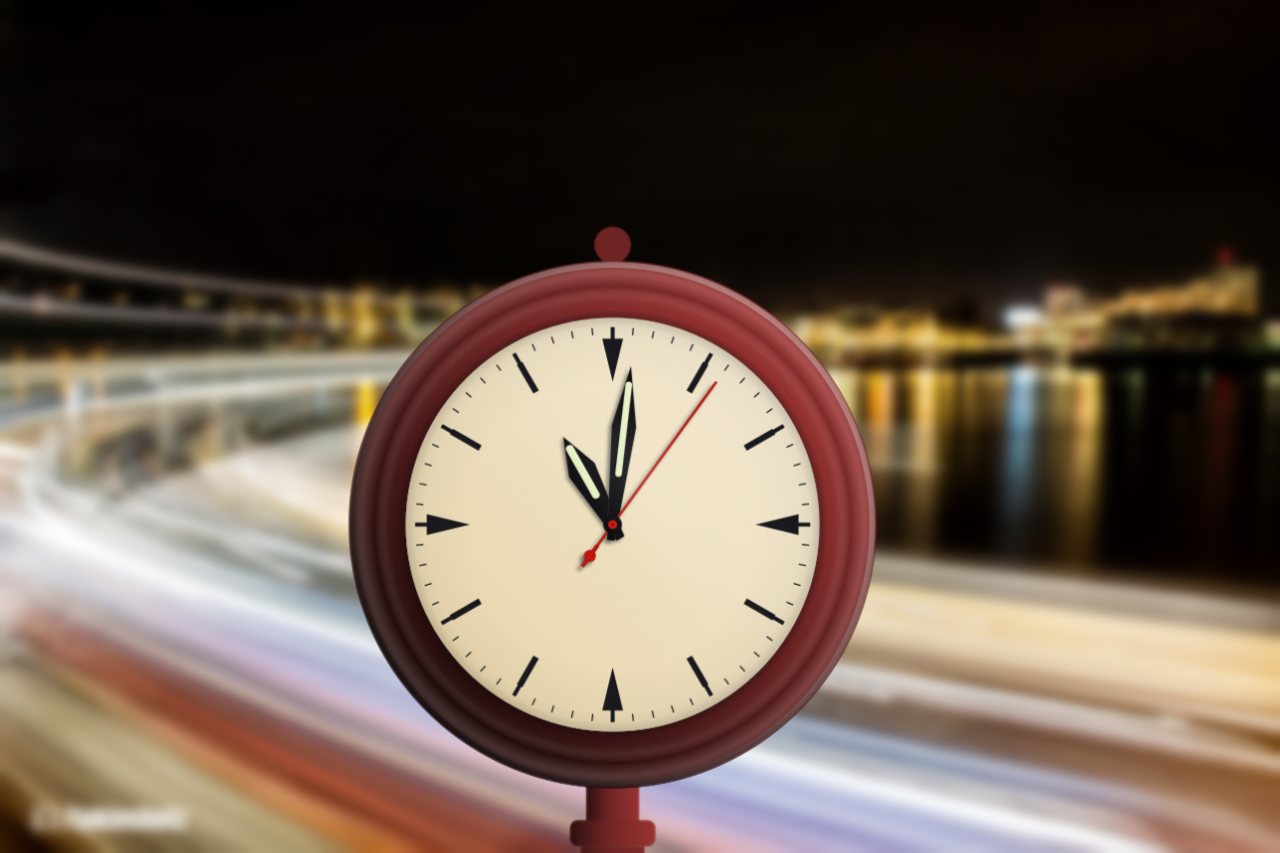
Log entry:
11h01m06s
